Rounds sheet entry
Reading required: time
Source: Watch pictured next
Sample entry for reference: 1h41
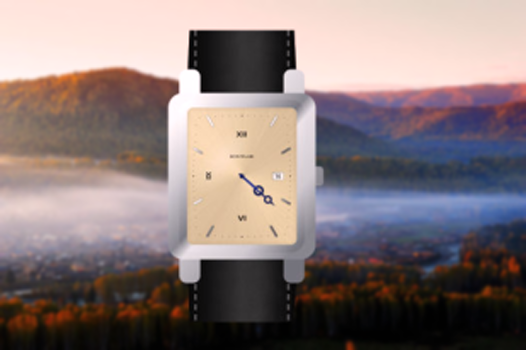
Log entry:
4h22
